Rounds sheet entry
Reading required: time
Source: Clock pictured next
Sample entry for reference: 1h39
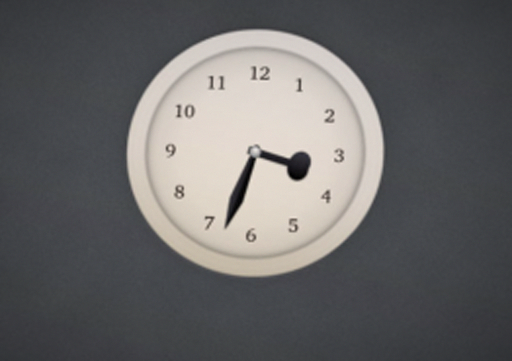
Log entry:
3h33
